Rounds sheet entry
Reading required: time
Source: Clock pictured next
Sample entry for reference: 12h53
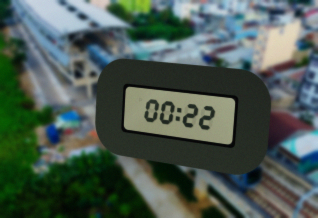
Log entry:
0h22
